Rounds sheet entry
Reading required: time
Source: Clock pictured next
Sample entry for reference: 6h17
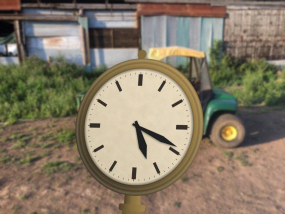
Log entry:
5h19
